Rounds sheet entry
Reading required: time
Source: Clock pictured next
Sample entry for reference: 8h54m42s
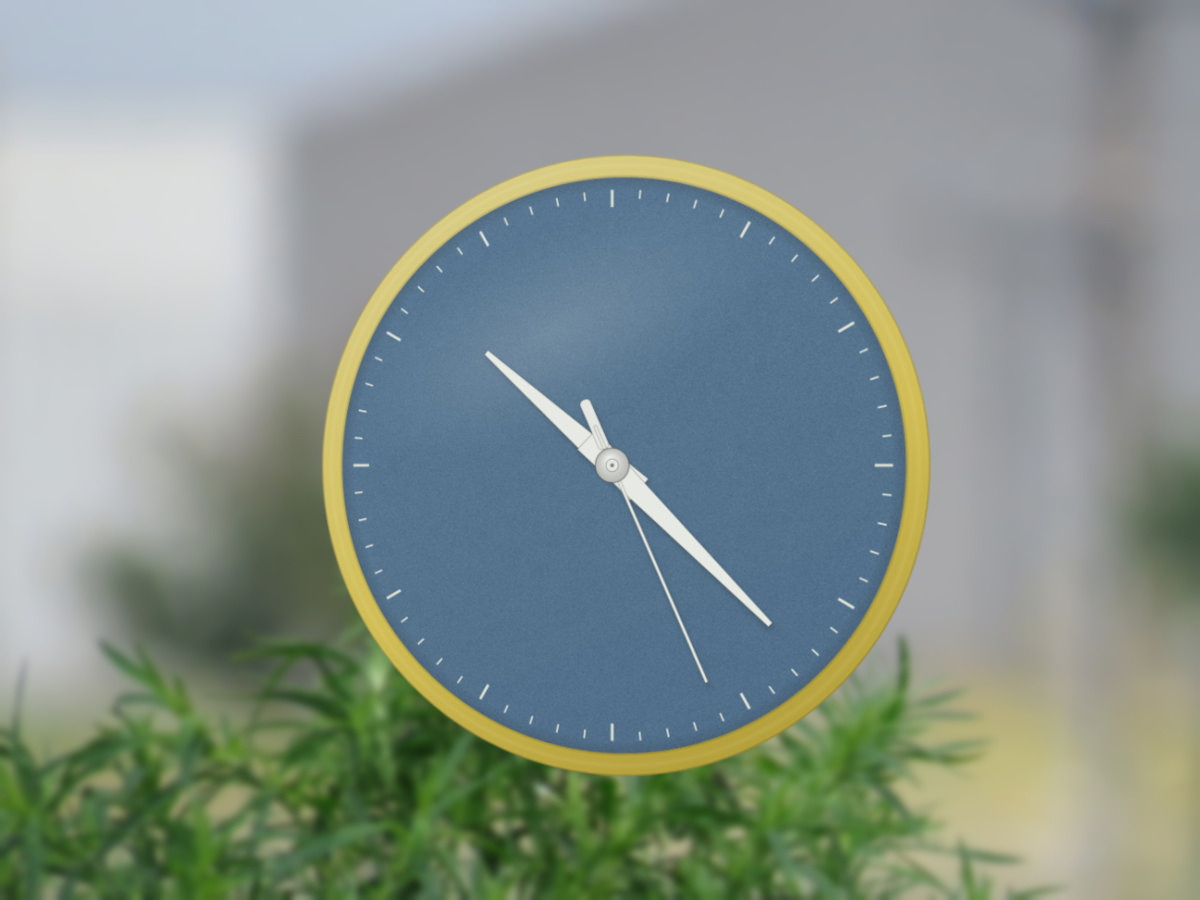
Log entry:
10h22m26s
